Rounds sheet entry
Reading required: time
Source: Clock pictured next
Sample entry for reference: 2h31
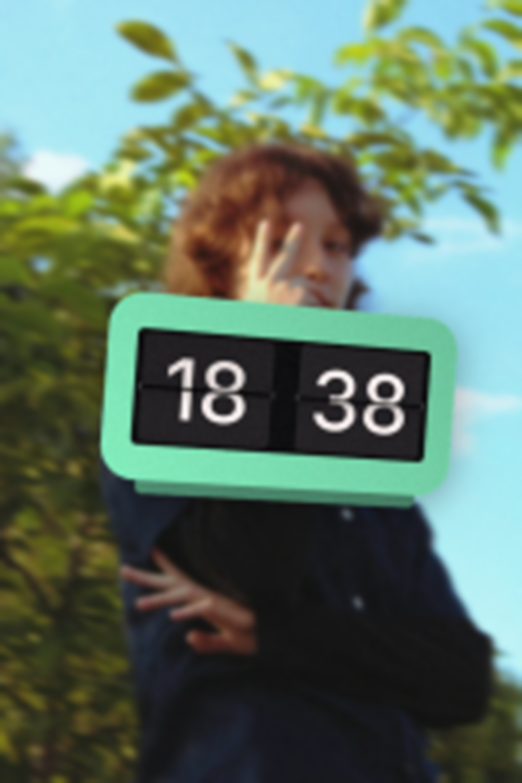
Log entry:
18h38
